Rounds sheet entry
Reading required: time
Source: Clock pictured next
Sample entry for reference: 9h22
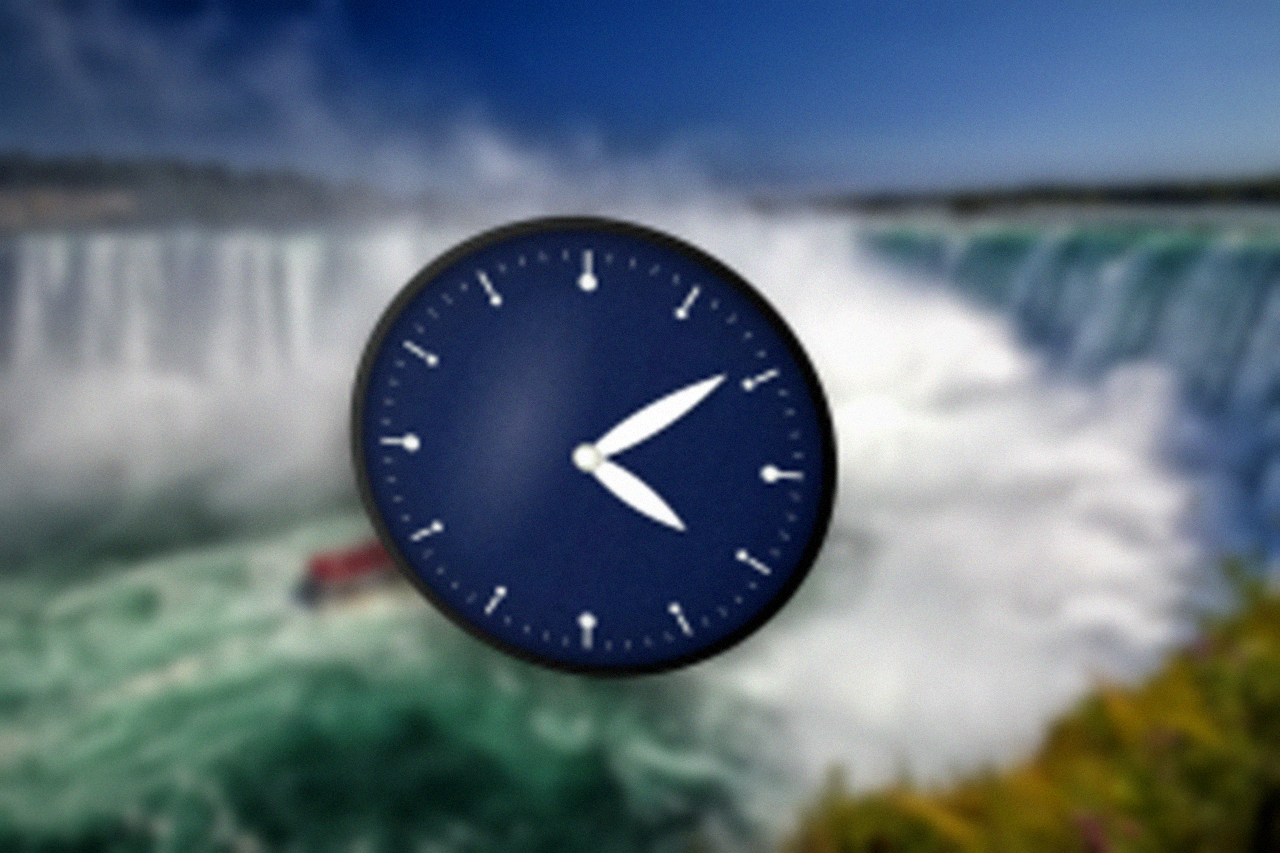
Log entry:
4h09
